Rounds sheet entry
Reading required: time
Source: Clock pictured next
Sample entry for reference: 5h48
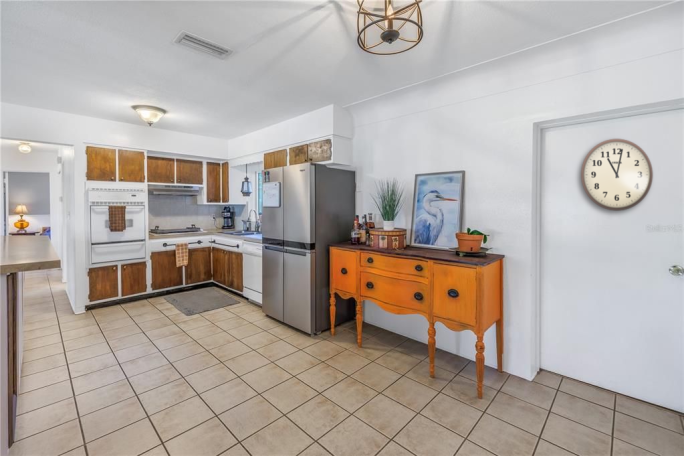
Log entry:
11h02
